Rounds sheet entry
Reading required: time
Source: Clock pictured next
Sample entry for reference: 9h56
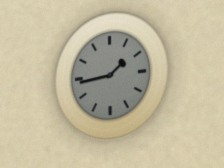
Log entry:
1h44
